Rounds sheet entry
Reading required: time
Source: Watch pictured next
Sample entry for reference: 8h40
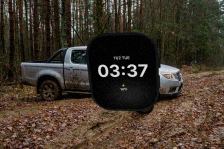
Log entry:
3h37
